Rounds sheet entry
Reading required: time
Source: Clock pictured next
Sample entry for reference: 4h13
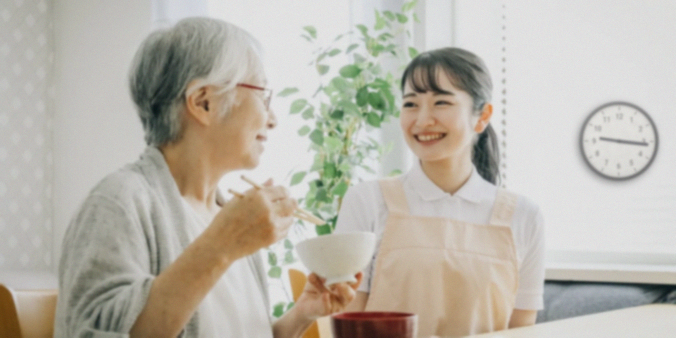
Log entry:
9h16
